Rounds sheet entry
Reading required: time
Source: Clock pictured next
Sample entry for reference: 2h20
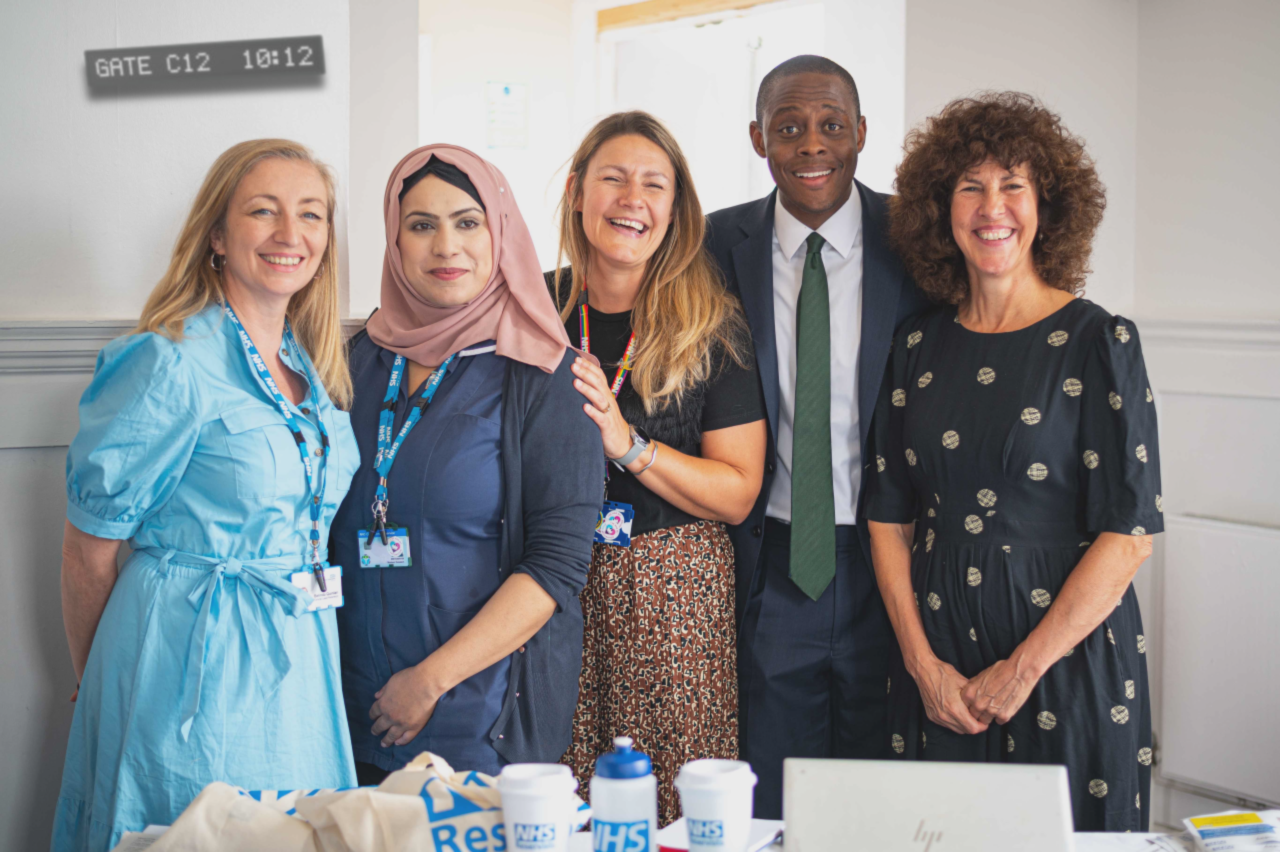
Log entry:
10h12
